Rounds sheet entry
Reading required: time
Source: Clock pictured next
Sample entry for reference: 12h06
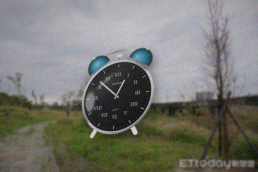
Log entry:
12h52
